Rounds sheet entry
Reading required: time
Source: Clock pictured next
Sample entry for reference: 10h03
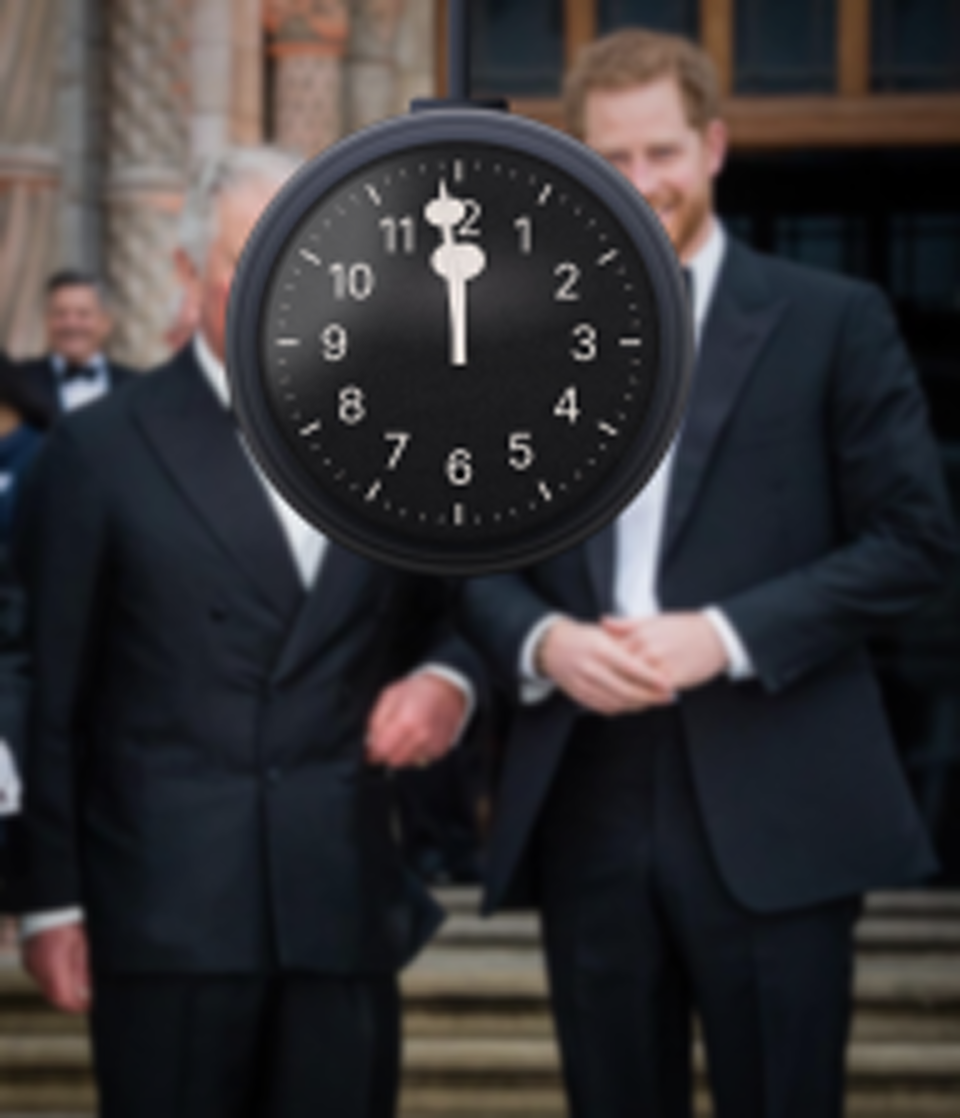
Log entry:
11h59
